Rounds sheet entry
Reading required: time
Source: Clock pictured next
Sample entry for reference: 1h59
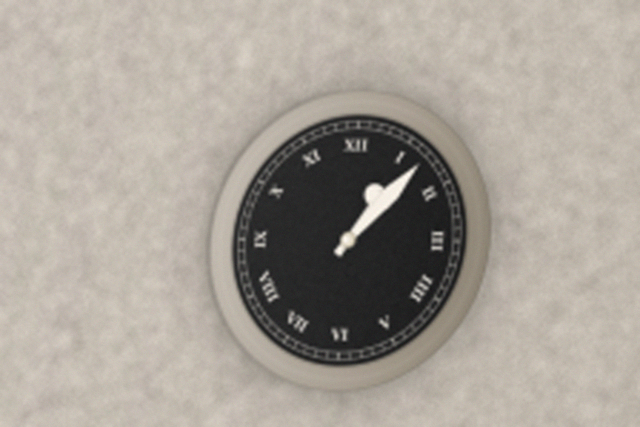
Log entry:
1h07
